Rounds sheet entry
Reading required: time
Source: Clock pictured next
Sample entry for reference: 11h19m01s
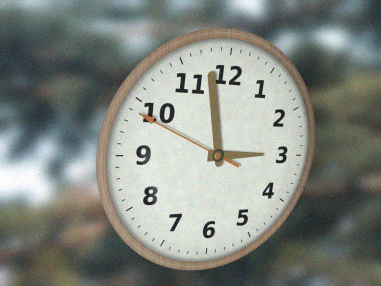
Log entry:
2h57m49s
